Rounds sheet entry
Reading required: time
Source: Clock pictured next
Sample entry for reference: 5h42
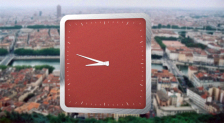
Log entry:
8h48
